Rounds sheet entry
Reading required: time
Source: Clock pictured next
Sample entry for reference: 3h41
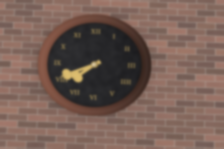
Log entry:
7h41
